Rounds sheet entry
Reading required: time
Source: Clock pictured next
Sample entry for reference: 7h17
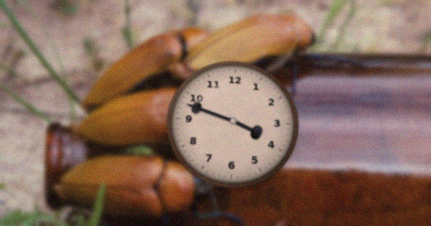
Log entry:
3h48
